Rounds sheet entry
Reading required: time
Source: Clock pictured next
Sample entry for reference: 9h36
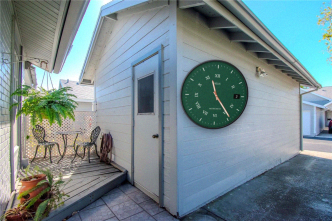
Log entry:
11h24
